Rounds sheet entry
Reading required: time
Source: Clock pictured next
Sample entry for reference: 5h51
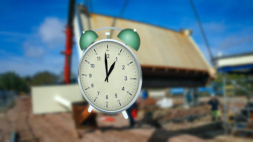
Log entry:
12h59
